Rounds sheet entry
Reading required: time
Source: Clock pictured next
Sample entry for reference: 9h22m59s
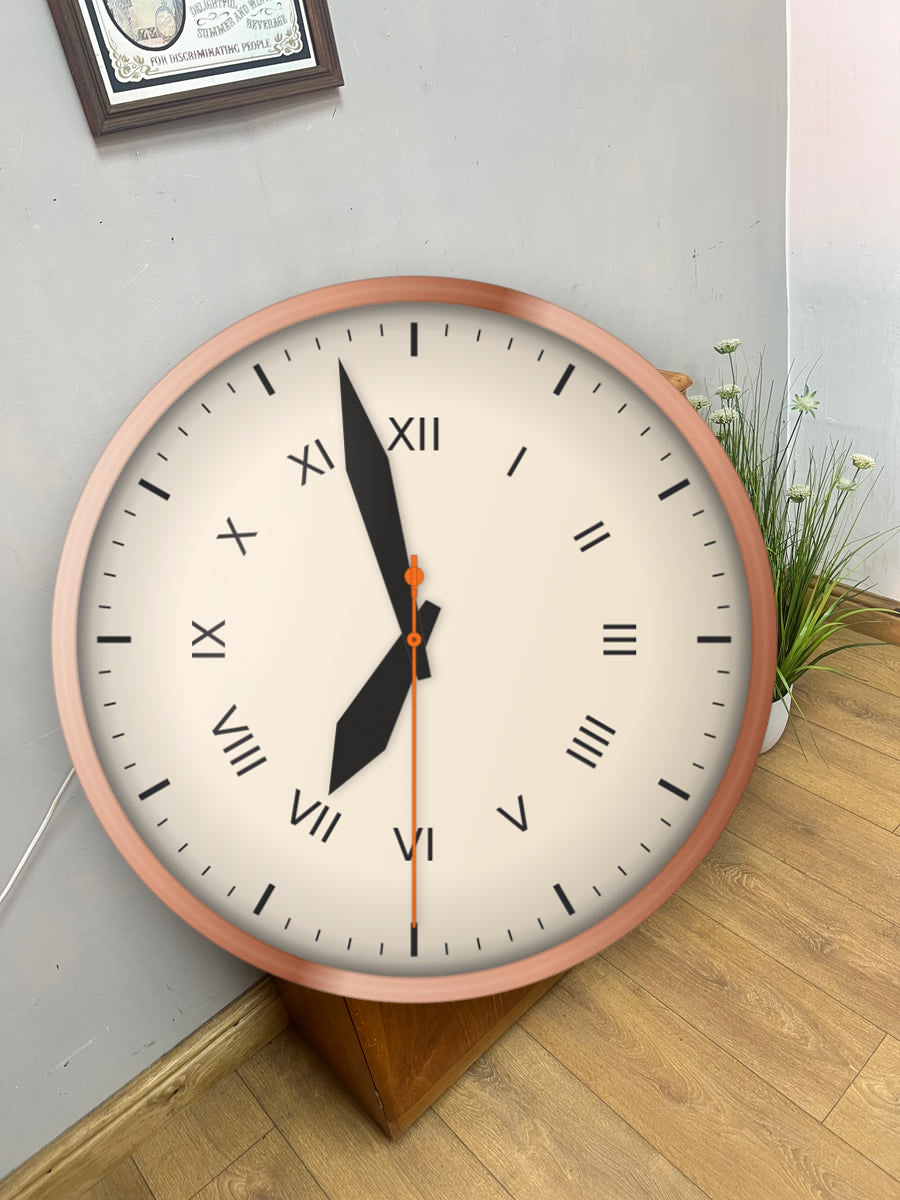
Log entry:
6h57m30s
